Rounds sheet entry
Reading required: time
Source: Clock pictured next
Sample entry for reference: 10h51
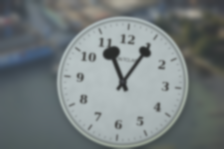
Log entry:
11h05
